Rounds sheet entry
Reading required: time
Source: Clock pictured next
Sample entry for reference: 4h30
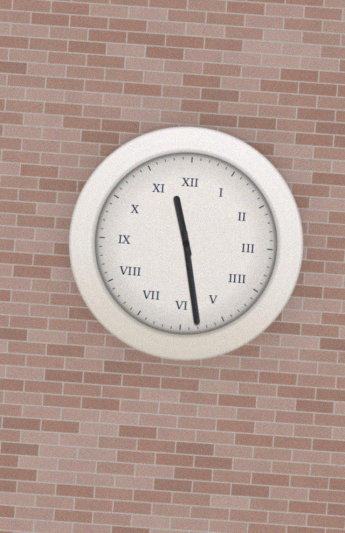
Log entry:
11h28
